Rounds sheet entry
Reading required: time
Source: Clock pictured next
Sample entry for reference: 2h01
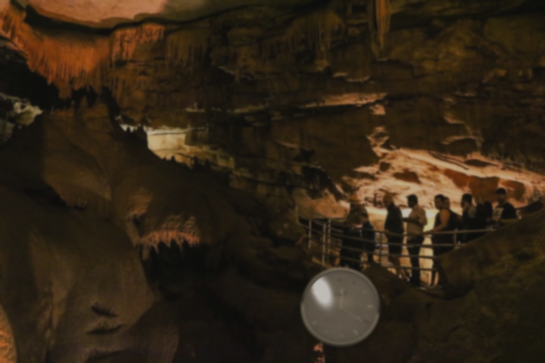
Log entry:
12h21
